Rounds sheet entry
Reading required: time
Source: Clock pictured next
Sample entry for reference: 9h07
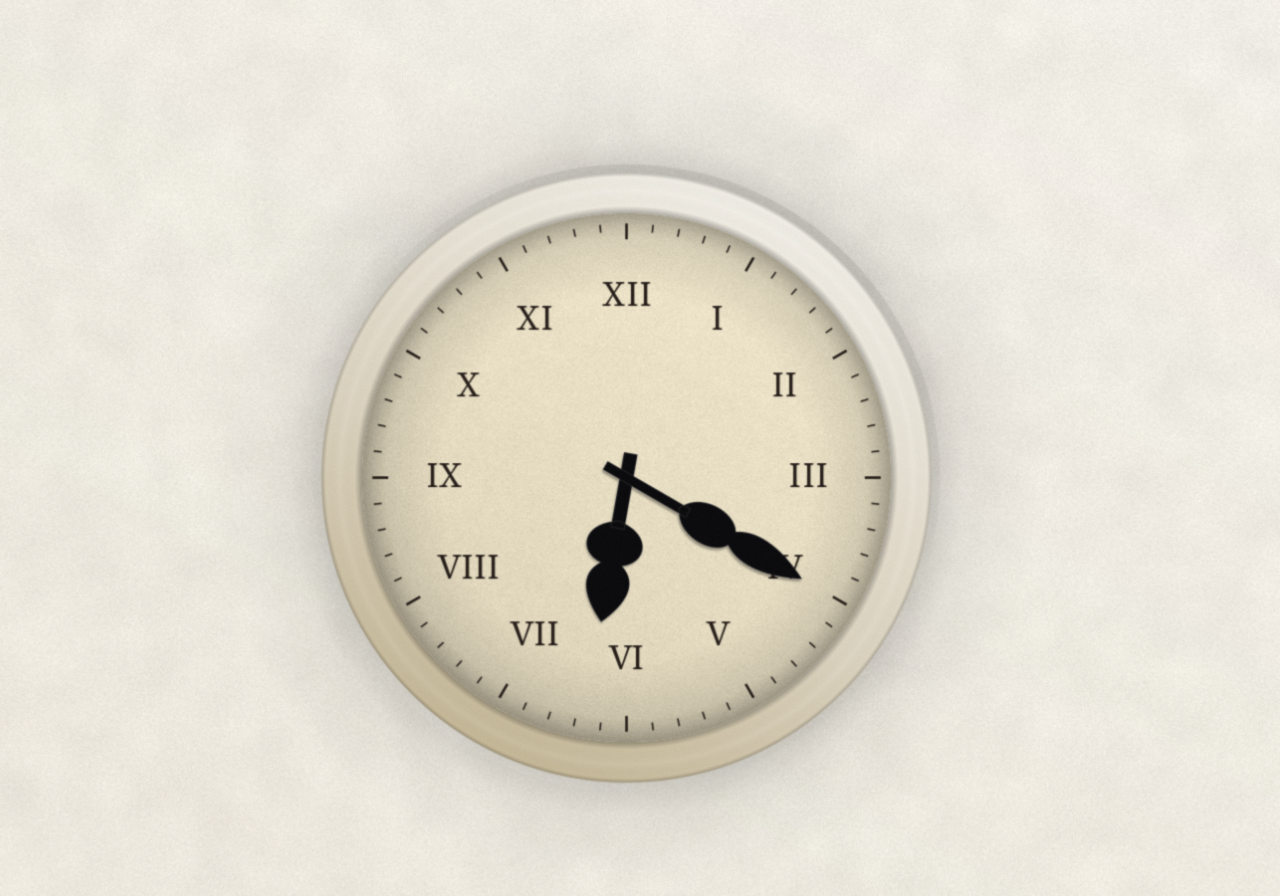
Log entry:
6h20
